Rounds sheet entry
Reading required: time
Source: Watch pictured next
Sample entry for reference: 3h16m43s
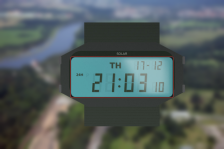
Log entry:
21h03m10s
